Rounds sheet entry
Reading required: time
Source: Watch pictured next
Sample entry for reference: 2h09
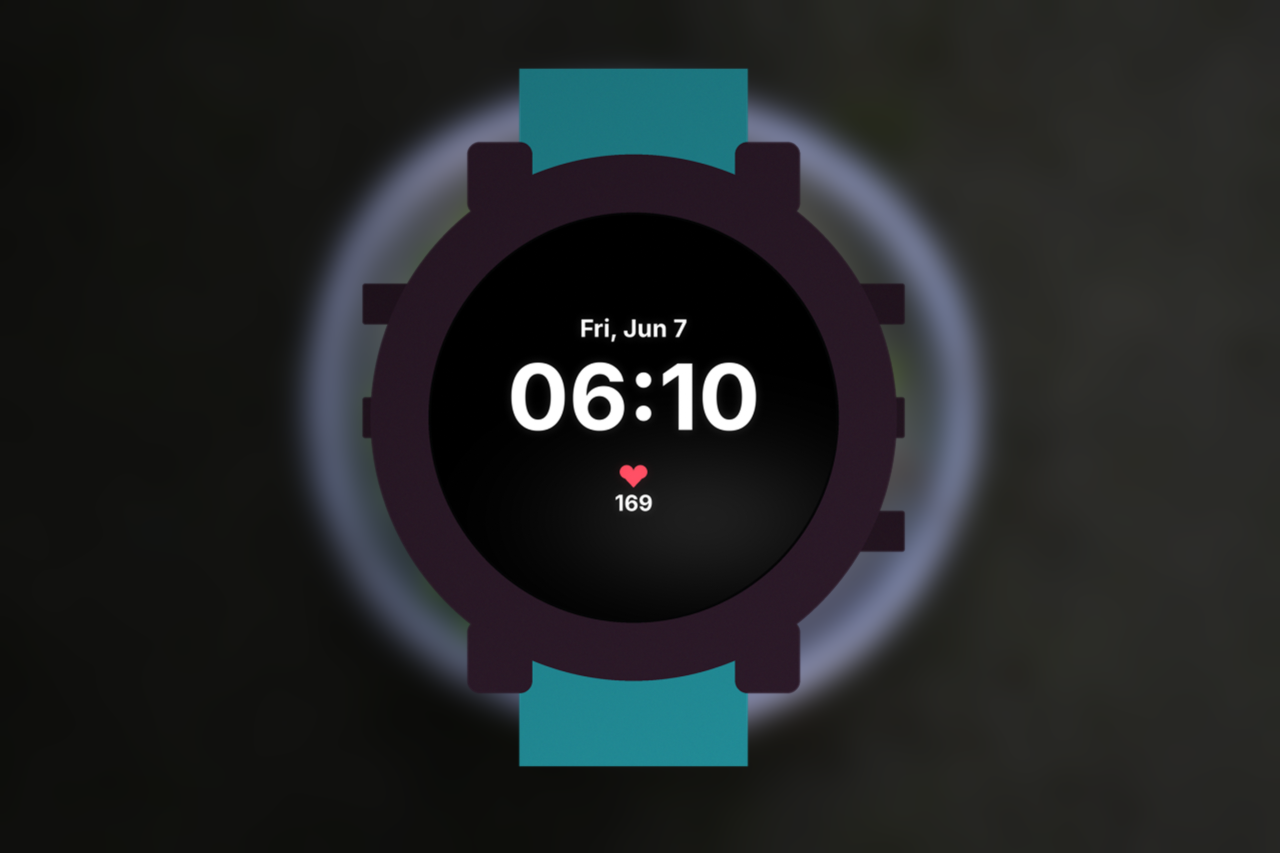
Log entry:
6h10
